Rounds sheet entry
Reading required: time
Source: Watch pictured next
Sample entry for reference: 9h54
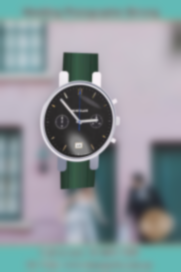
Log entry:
2h53
